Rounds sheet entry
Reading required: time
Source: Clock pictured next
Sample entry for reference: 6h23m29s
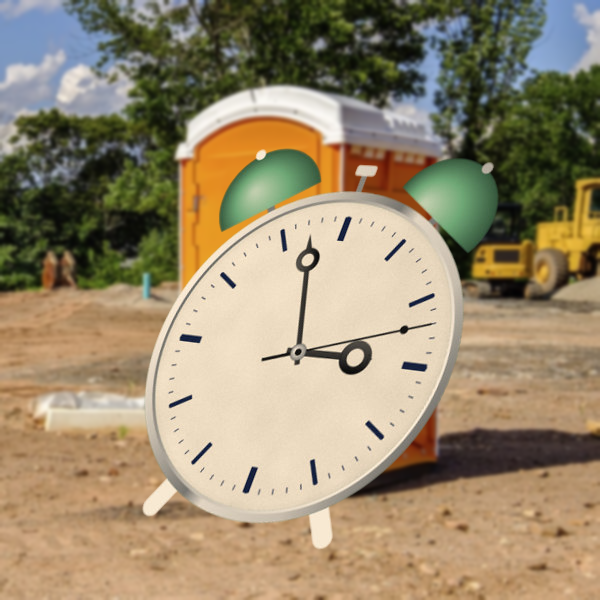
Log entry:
2h57m12s
